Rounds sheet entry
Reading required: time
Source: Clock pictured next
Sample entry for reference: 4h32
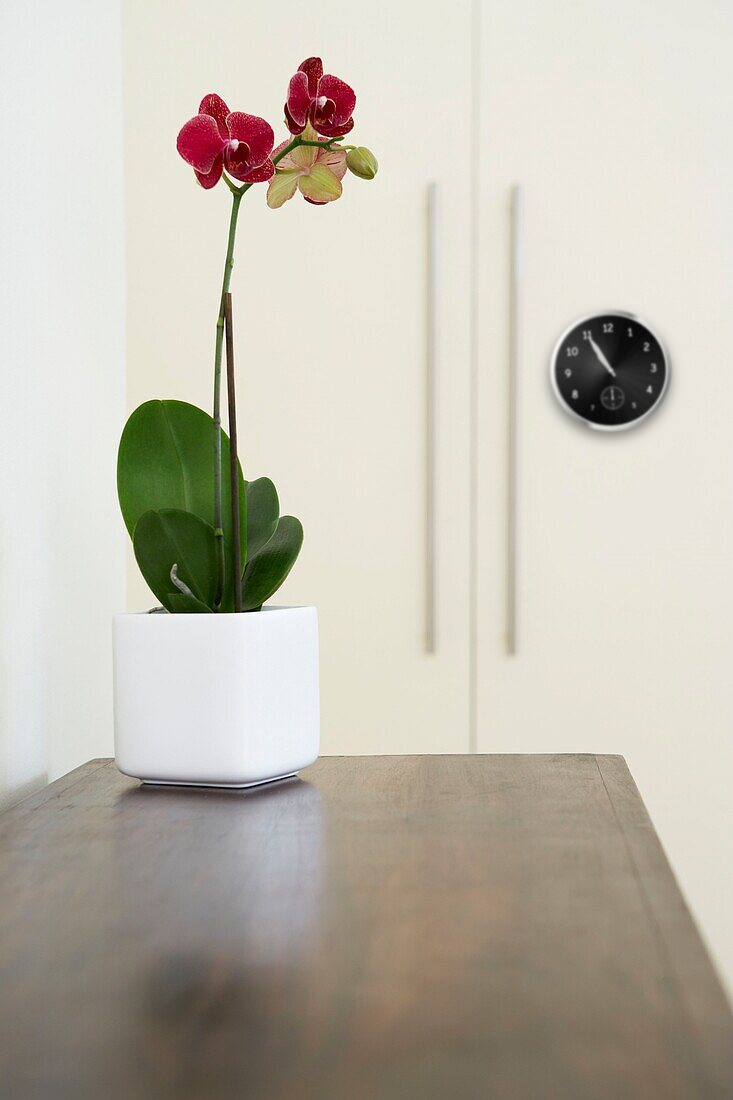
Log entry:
10h55
